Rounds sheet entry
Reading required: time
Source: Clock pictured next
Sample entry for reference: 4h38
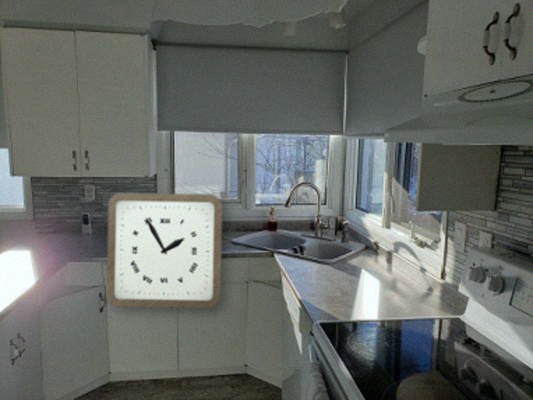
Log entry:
1h55
